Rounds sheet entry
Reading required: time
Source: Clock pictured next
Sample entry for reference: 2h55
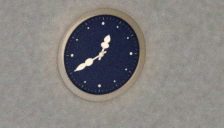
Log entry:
12h40
